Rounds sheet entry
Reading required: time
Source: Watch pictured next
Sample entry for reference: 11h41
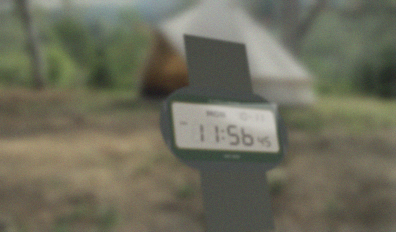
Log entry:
11h56
